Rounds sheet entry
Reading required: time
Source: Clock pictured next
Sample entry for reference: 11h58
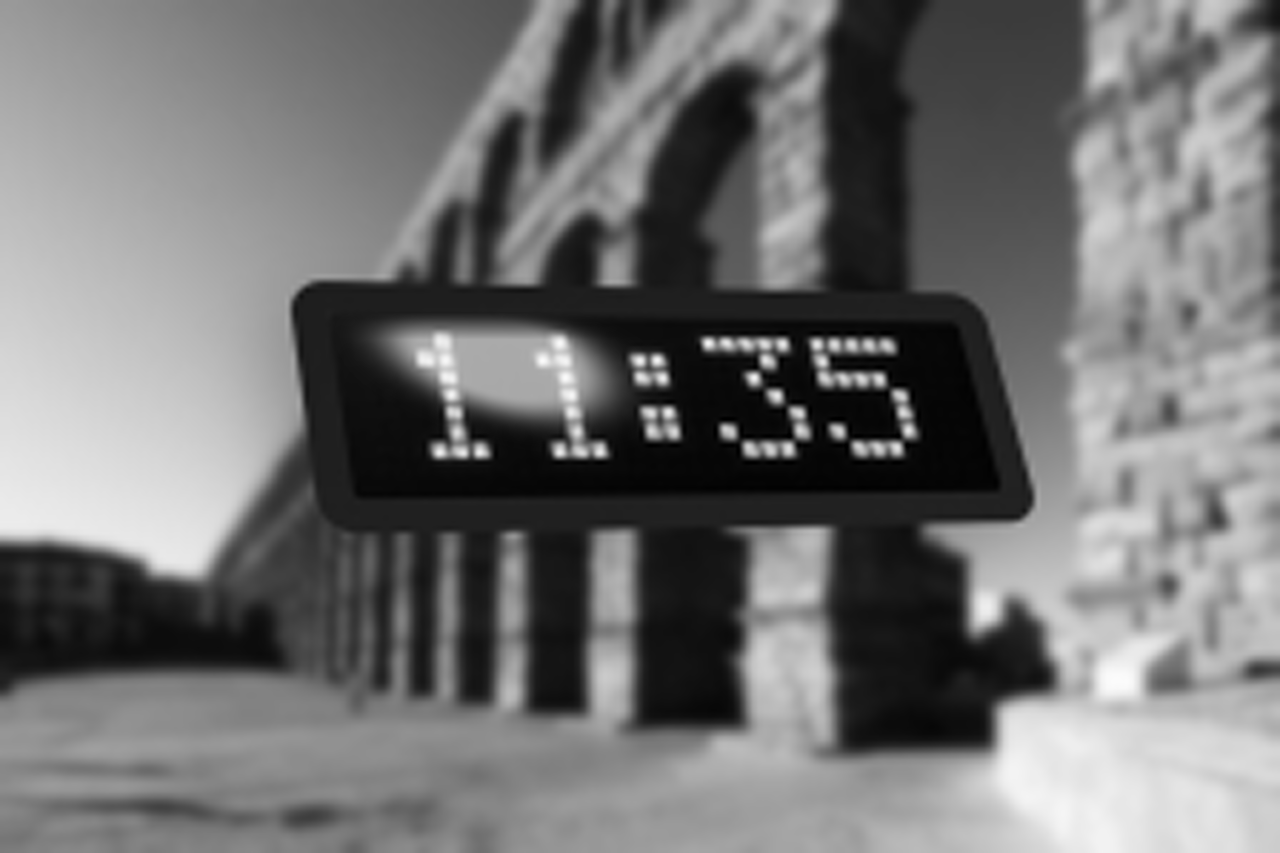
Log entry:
11h35
